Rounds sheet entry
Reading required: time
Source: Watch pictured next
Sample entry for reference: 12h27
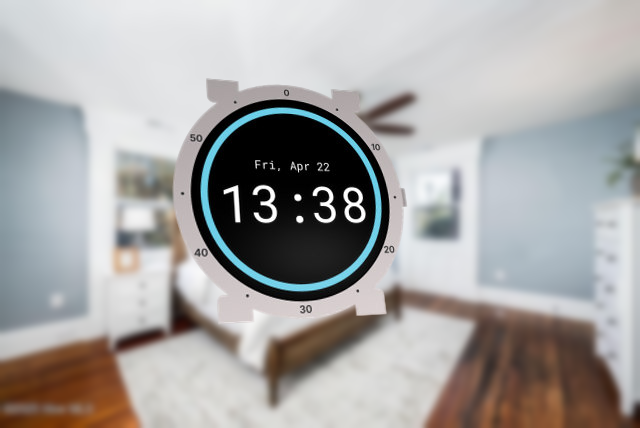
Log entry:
13h38
